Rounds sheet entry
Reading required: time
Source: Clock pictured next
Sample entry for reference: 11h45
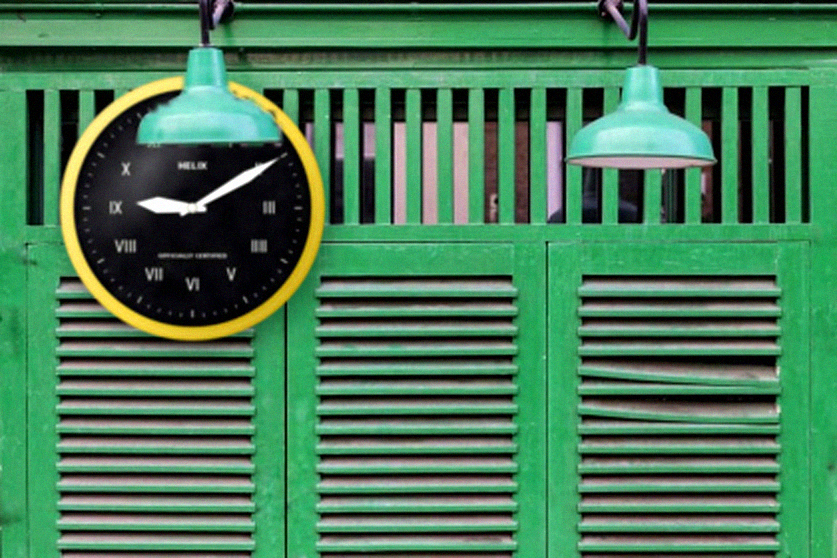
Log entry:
9h10
